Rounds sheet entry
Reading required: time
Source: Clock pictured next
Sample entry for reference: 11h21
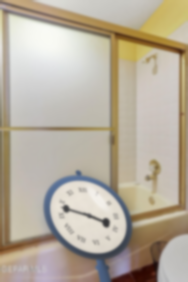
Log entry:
3h48
